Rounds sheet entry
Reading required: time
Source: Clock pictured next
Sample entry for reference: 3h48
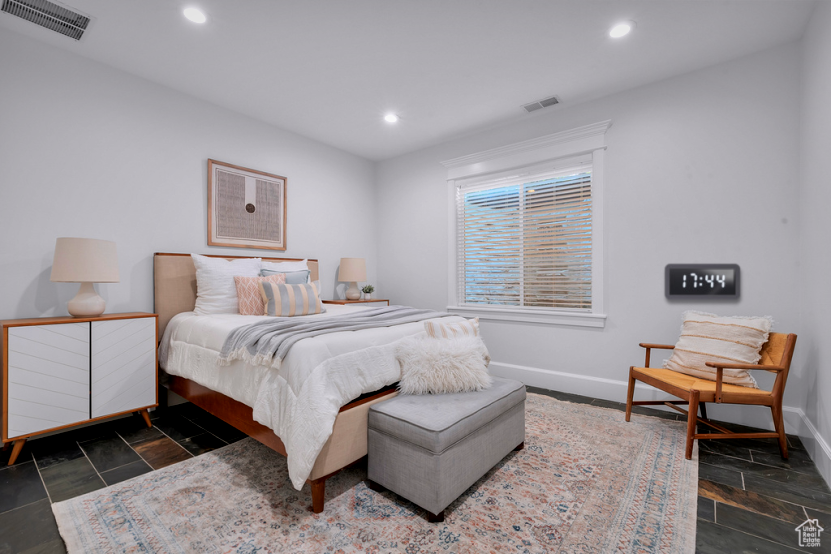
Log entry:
17h44
